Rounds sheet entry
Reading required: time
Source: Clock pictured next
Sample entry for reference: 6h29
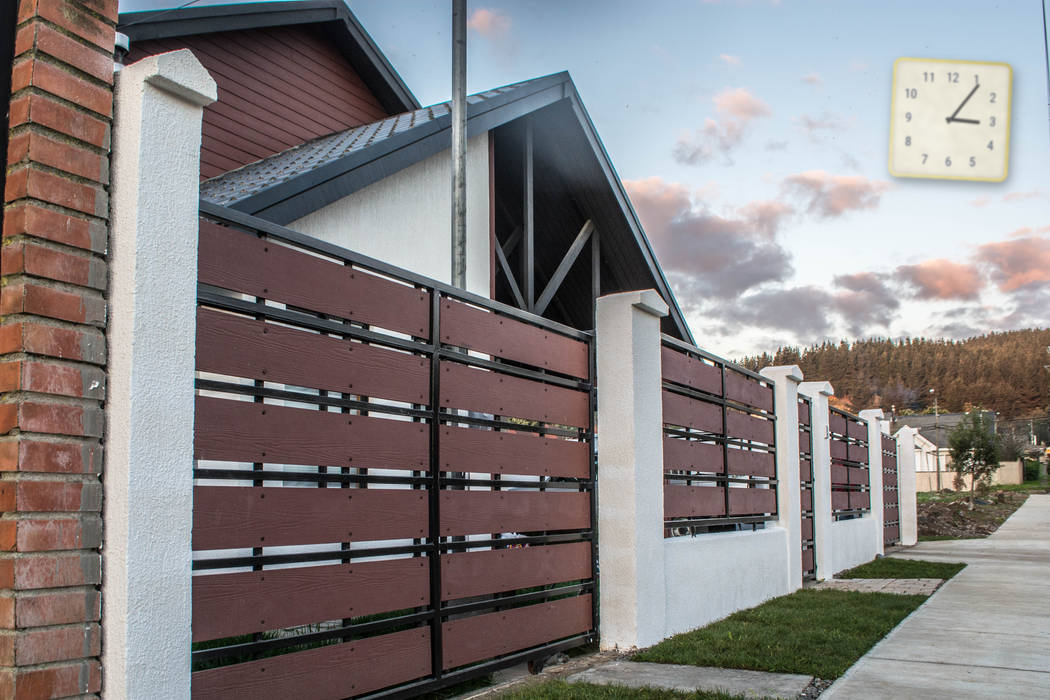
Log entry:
3h06
